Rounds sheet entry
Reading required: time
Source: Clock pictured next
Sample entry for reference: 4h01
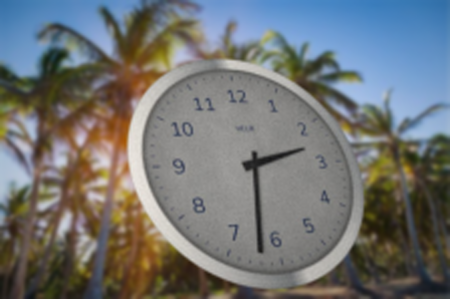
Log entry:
2h32
